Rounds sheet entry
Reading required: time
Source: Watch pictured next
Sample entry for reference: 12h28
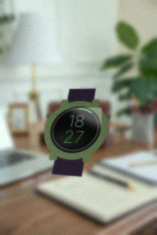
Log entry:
18h27
